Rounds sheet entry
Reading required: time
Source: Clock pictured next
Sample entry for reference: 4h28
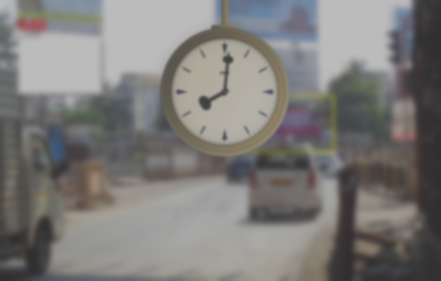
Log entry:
8h01
